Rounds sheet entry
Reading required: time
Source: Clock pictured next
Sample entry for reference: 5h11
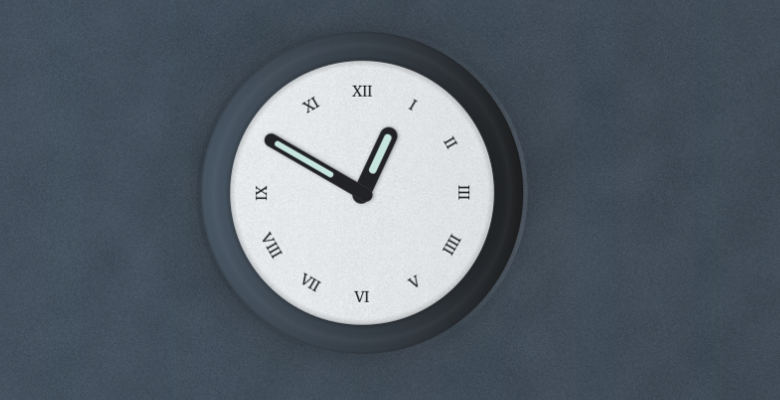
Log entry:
12h50
